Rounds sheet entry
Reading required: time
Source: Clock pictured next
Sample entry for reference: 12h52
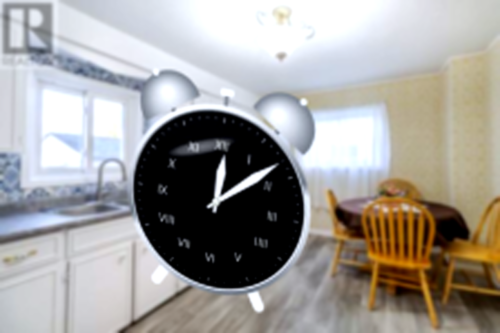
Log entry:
12h08
